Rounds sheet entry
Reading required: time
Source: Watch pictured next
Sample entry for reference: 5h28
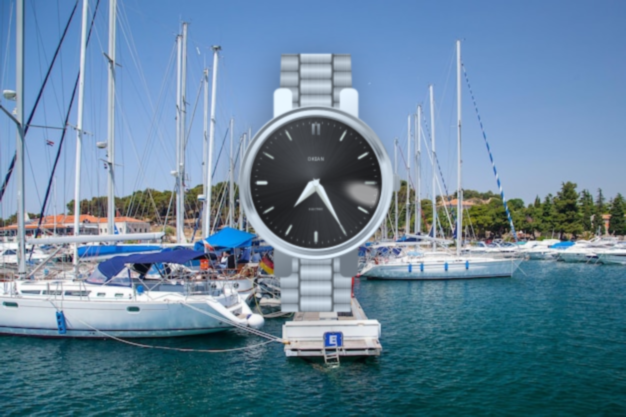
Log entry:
7h25
